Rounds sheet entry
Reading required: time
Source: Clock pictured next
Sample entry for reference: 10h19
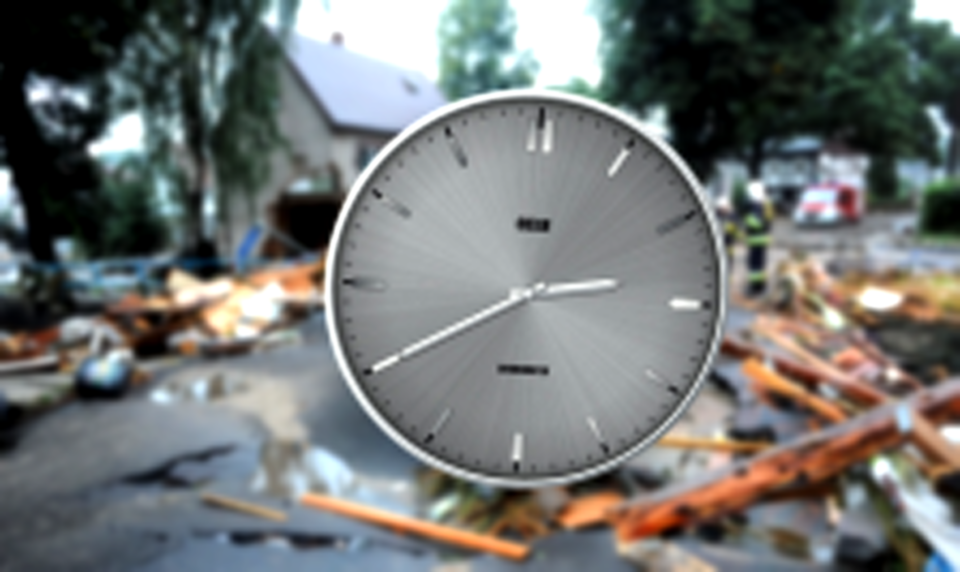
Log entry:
2h40
